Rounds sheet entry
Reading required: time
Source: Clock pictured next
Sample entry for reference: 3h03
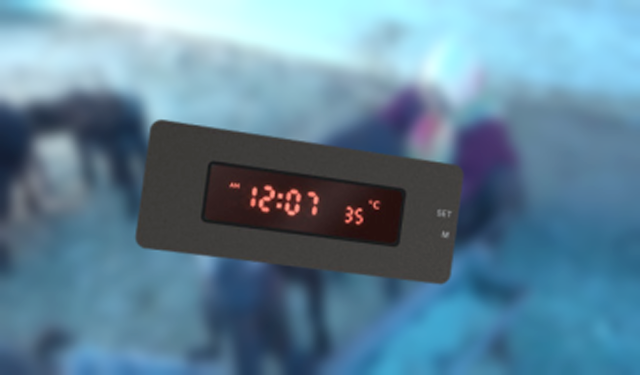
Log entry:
12h07
